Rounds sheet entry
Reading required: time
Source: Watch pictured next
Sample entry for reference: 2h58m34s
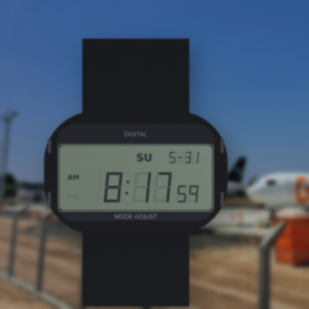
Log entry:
8h17m59s
